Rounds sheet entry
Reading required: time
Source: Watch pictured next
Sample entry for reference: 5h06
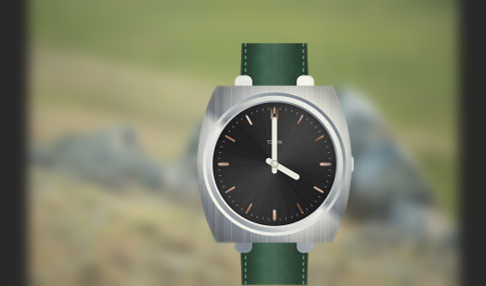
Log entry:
4h00
